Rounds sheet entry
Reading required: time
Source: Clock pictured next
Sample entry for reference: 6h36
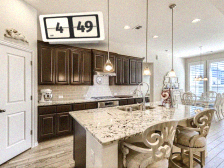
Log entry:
4h49
